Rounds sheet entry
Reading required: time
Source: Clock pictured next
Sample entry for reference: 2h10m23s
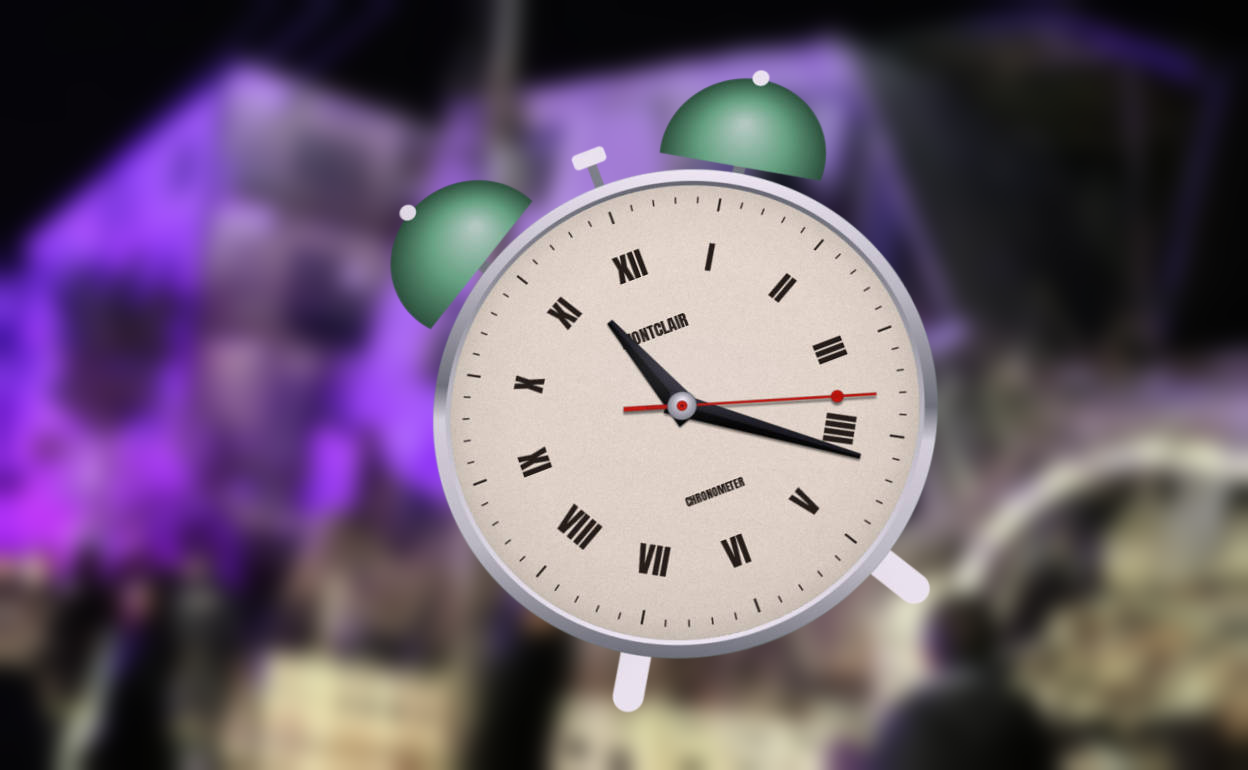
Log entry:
11h21m18s
